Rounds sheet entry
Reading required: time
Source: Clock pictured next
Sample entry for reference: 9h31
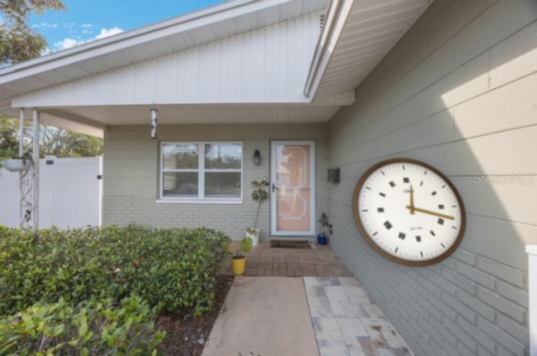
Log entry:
12h18
